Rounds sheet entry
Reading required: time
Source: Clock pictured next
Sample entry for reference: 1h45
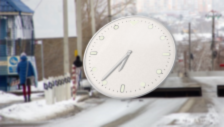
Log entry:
6h36
